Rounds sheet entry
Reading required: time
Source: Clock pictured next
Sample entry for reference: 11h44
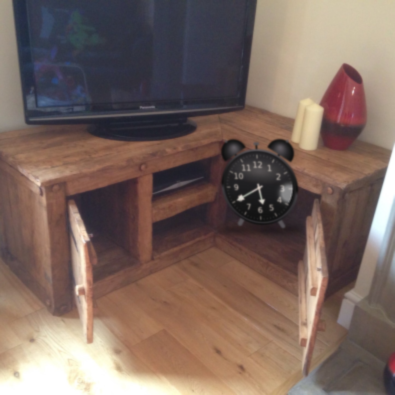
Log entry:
5h40
